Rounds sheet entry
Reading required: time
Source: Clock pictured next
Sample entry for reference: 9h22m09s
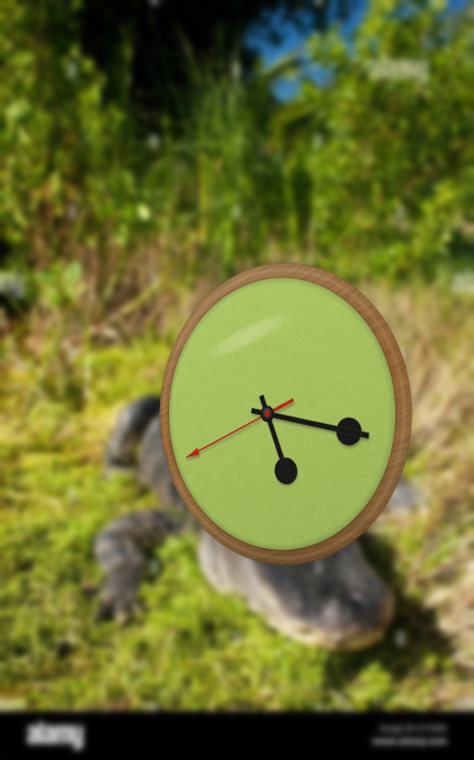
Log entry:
5h16m41s
